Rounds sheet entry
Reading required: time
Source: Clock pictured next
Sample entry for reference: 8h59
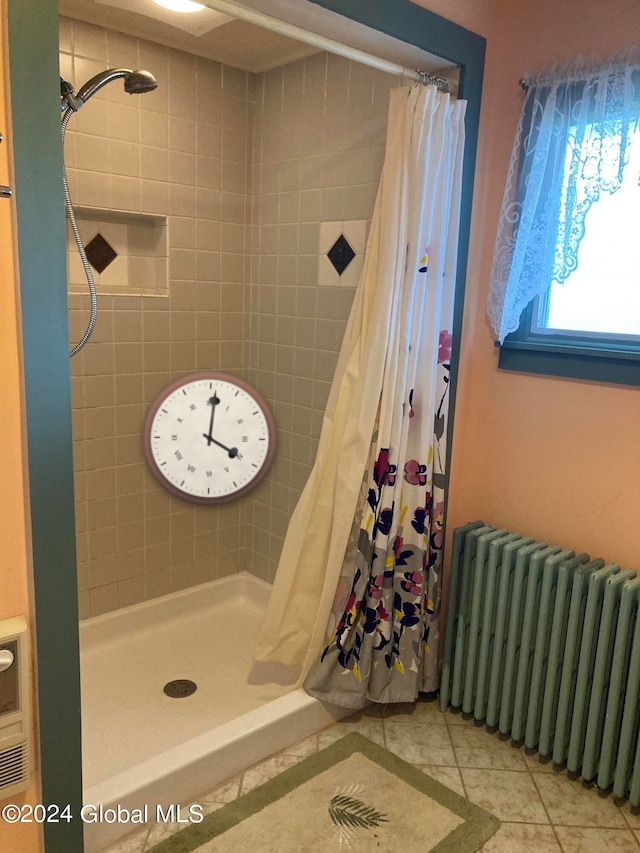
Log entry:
4h01
